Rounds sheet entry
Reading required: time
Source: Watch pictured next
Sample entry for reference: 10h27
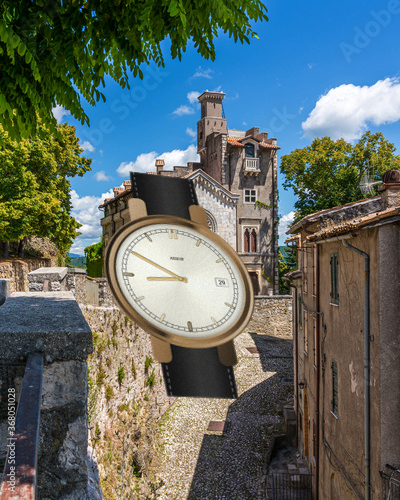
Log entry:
8h50
